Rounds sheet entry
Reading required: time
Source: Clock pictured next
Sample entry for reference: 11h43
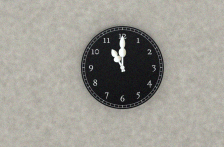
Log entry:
11h00
